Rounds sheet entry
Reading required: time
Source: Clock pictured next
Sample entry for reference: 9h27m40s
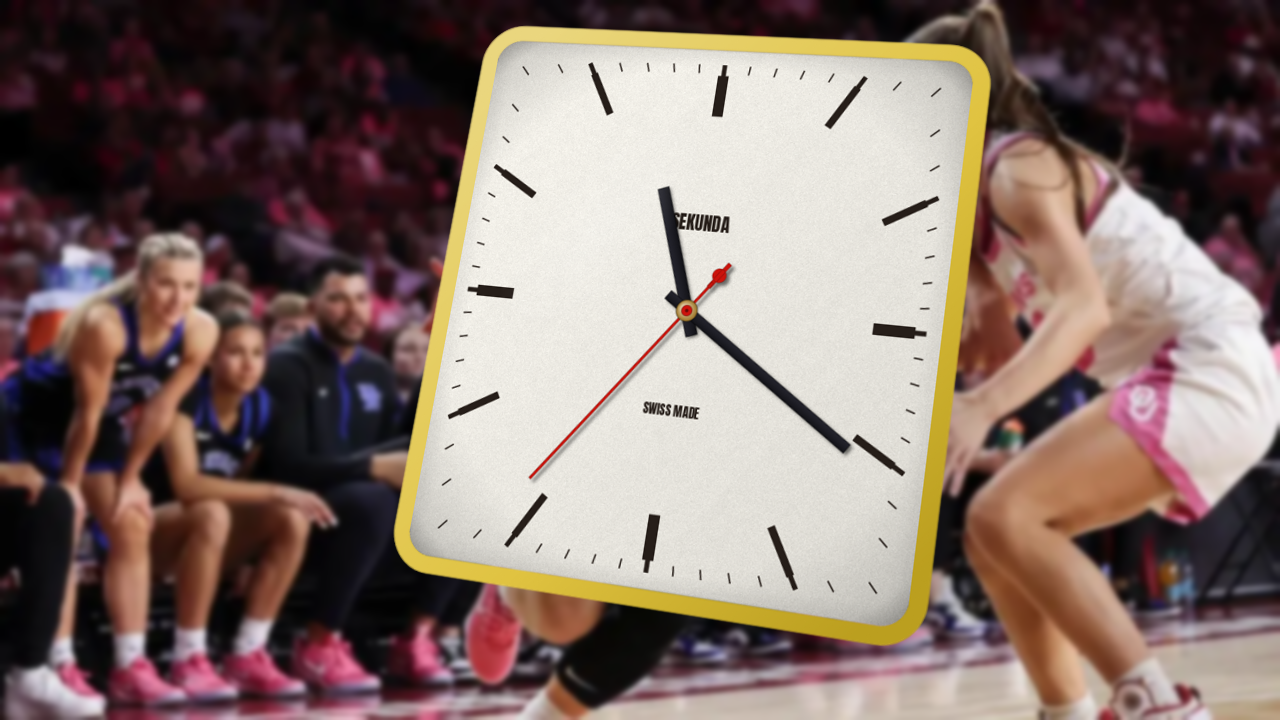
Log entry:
11h20m36s
